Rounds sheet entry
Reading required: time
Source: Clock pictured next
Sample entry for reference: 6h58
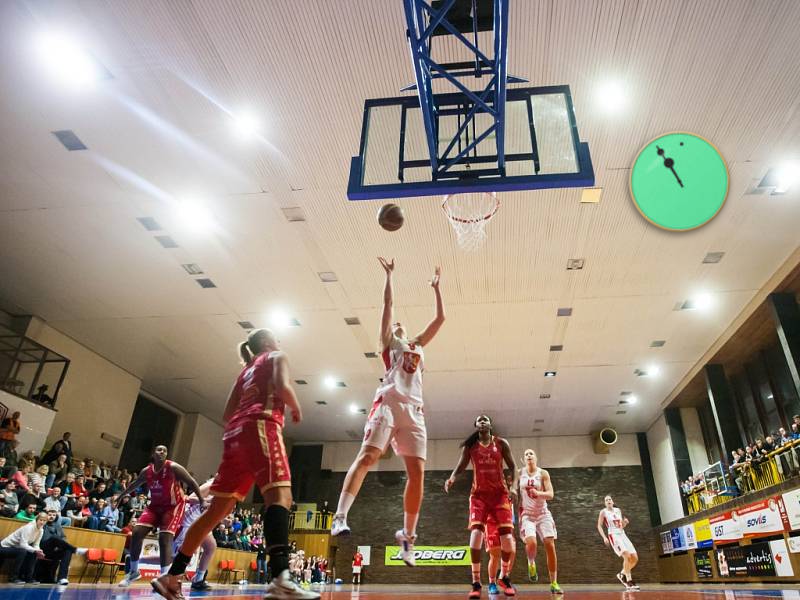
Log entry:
10h54
